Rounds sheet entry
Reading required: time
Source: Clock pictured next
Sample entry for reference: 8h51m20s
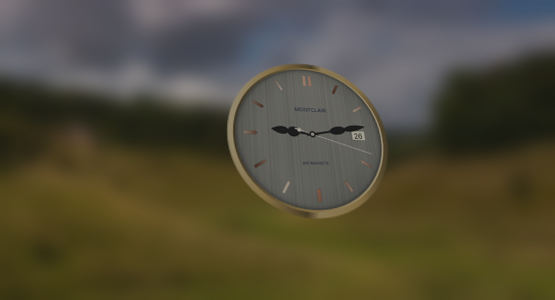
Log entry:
9h13m18s
